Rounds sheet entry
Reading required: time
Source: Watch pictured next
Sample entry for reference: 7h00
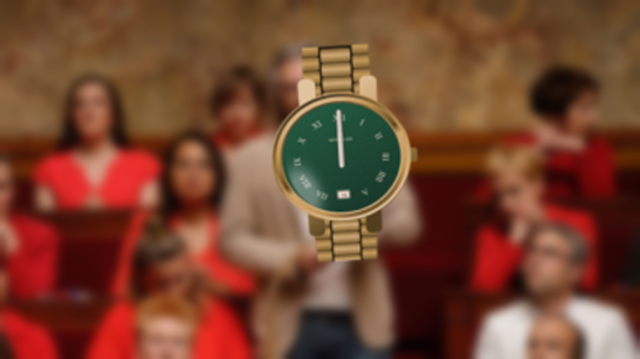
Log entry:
12h00
